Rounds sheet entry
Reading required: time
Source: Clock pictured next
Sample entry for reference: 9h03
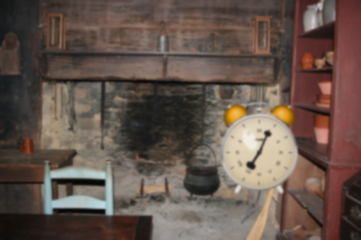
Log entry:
7h04
